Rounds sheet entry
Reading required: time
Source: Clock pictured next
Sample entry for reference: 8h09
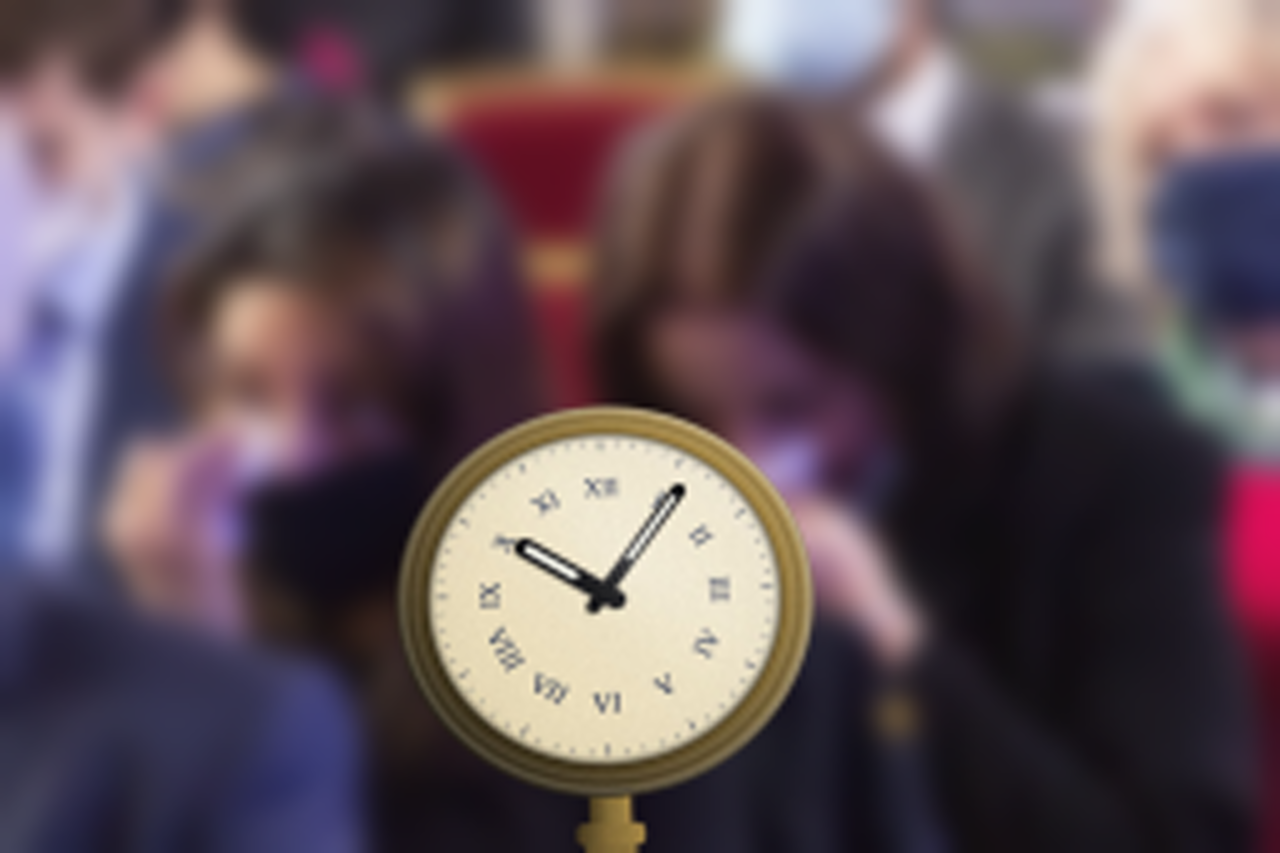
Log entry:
10h06
